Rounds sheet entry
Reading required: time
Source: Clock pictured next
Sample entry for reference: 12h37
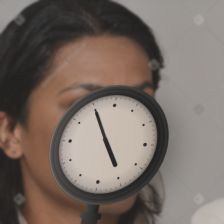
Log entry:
4h55
